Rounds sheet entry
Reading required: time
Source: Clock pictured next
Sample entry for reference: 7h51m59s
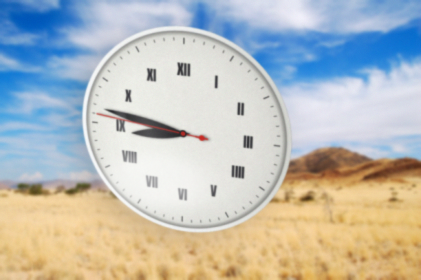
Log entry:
8h46m46s
